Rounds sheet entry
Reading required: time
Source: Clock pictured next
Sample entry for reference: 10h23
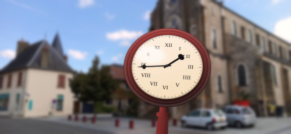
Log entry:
1h44
